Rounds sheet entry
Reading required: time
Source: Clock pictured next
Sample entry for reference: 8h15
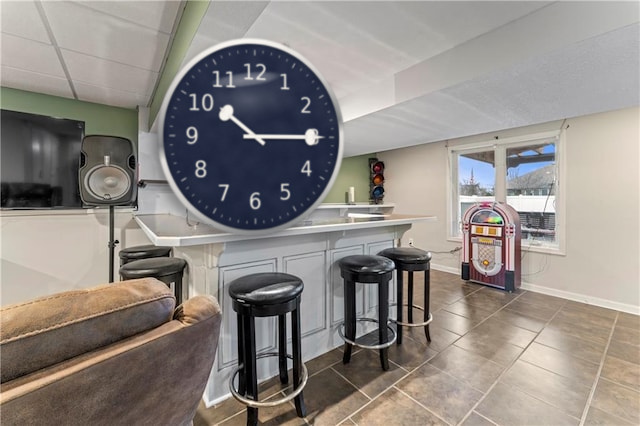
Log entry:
10h15
